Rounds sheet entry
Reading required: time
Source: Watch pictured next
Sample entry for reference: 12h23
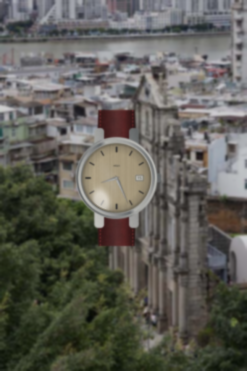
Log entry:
8h26
